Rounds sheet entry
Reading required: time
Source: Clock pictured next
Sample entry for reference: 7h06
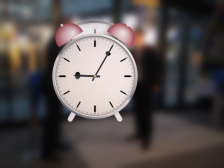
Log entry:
9h05
